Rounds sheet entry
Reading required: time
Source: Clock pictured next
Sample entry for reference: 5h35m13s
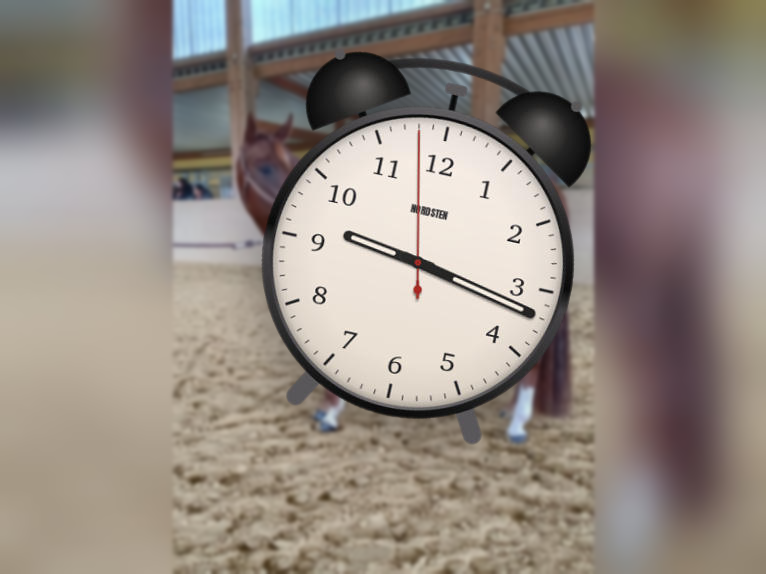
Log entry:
9h16m58s
